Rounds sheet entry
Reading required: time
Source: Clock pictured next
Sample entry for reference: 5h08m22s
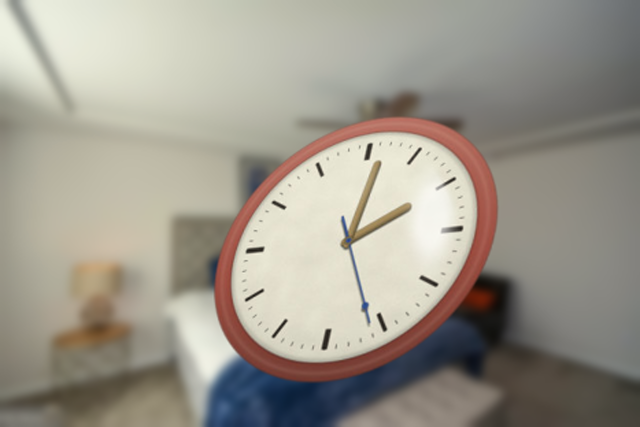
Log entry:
2h01m26s
